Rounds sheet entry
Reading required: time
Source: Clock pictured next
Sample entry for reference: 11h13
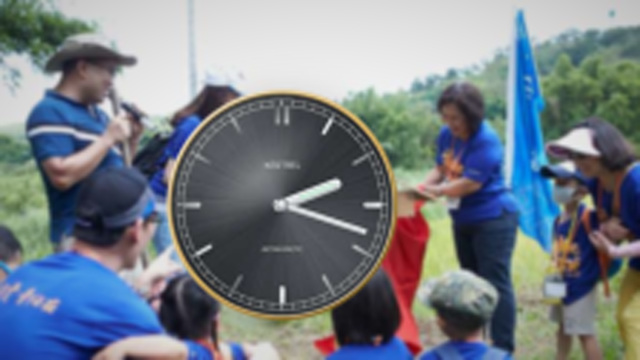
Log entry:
2h18
